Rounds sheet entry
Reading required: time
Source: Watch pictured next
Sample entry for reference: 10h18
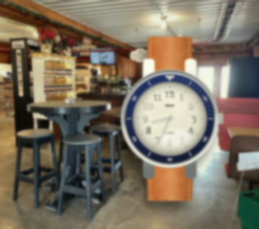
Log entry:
8h34
